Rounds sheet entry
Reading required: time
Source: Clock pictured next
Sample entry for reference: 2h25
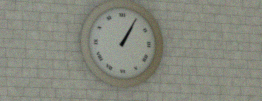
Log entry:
1h05
